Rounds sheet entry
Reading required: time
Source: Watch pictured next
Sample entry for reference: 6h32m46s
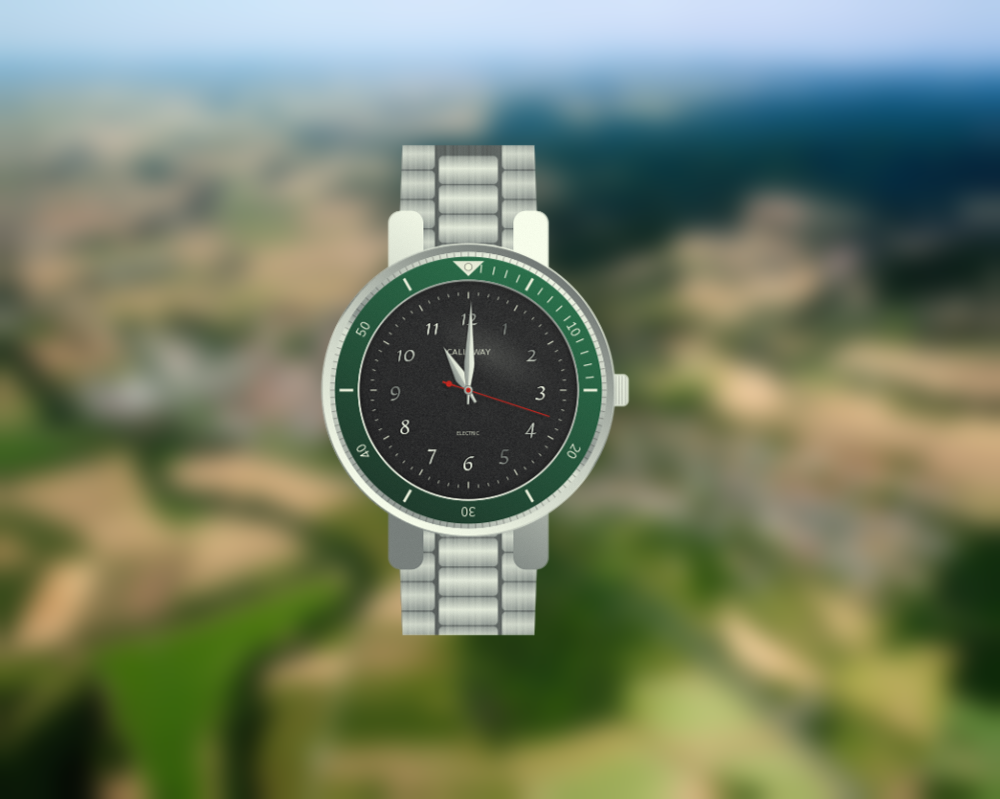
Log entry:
11h00m18s
